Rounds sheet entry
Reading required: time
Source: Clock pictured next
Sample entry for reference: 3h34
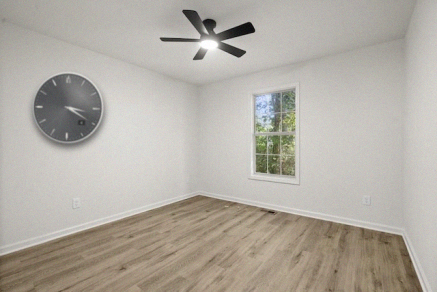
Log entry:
3h20
